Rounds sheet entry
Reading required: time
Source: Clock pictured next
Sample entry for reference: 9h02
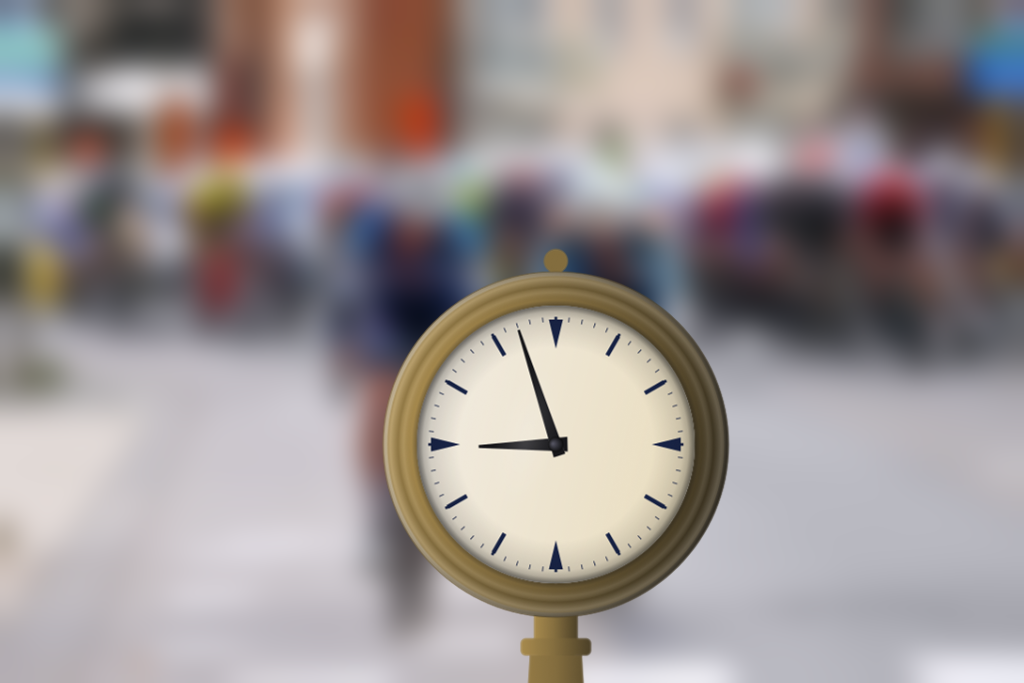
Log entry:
8h57
